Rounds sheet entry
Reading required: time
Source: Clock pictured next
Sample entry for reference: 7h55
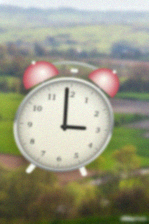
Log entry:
2h59
